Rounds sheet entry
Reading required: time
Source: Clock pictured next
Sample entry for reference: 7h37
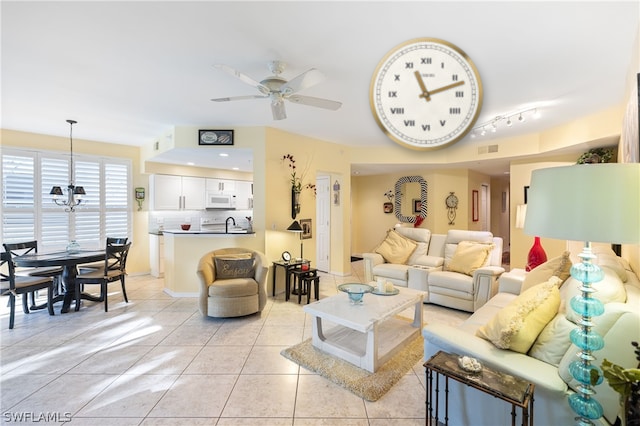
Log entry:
11h12
